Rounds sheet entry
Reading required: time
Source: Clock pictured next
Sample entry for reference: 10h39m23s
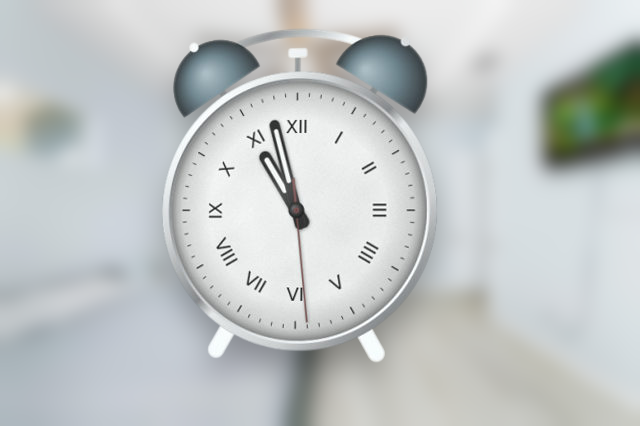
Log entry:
10h57m29s
